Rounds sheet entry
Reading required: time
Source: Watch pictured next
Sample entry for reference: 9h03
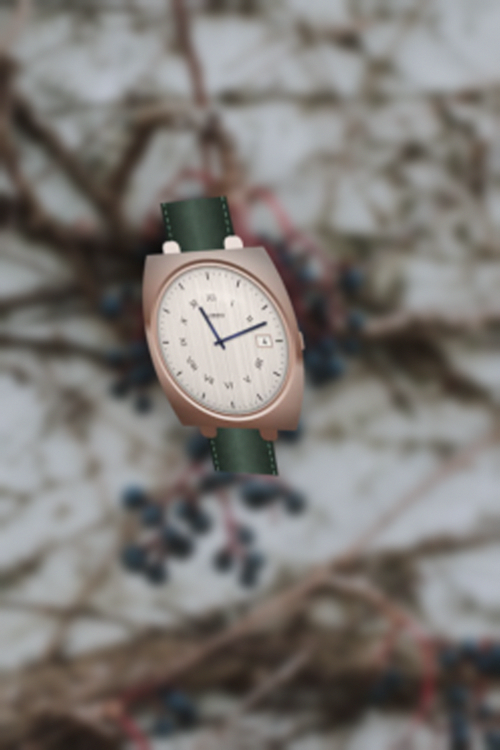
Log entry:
11h12
